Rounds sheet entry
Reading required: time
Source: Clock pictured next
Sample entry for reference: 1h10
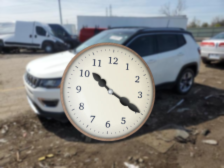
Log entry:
10h20
